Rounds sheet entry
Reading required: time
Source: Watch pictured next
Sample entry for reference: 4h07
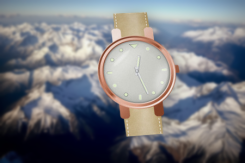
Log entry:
12h27
